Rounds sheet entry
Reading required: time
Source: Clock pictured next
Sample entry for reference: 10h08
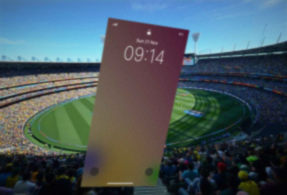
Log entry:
9h14
